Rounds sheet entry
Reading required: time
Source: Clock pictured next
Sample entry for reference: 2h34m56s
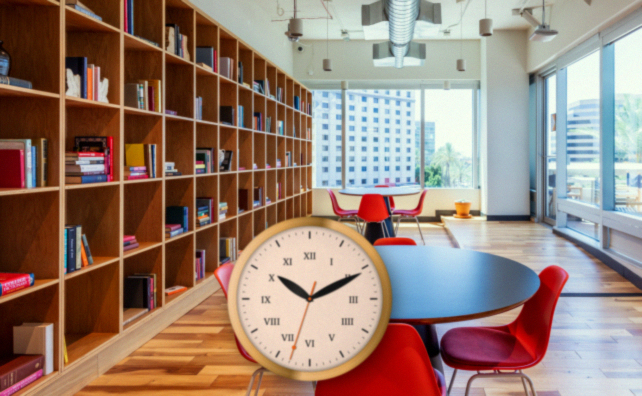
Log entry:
10h10m33s
